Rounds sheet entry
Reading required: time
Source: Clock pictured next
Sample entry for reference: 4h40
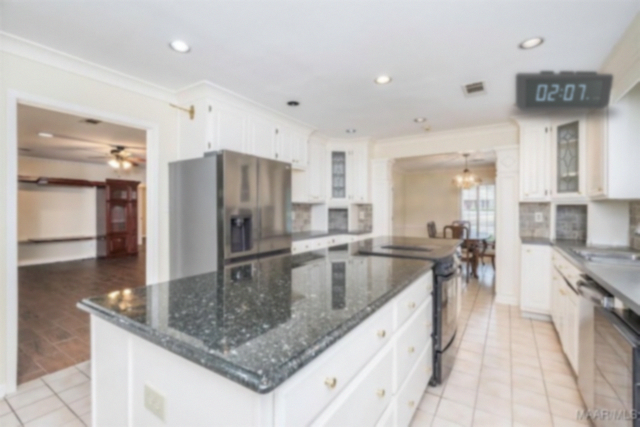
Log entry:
2h07
